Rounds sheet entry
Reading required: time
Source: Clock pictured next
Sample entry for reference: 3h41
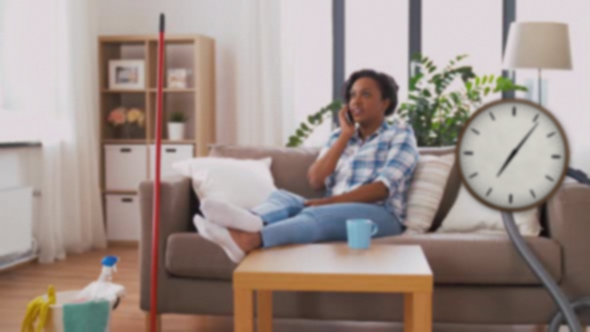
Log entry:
7h06
